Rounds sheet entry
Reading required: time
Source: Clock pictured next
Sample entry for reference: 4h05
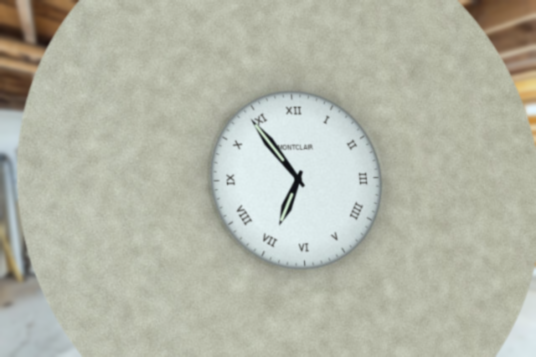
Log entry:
6h54
